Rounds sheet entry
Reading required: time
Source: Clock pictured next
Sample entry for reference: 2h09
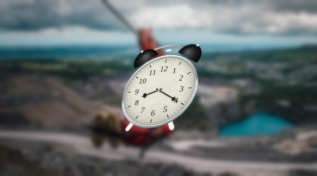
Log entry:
8h20
